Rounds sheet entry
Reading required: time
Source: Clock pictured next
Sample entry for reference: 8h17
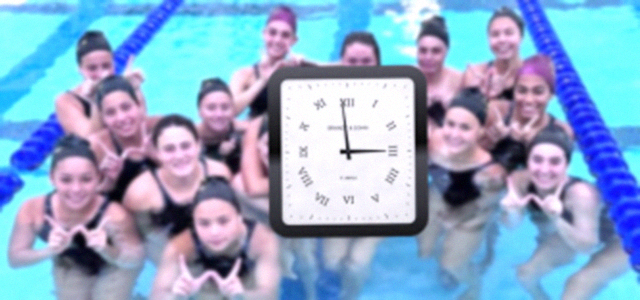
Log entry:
2h59
